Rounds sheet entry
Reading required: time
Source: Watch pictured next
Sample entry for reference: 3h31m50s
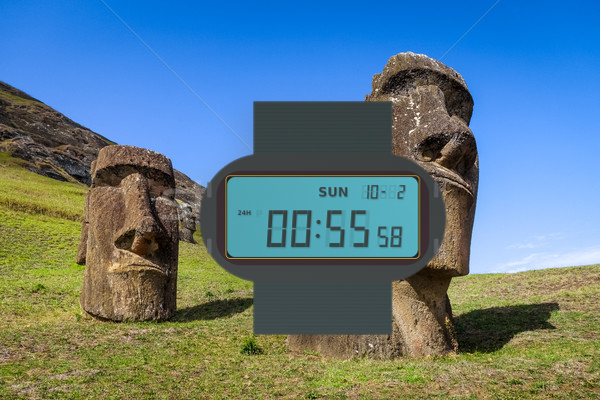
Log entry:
0h55m58s
